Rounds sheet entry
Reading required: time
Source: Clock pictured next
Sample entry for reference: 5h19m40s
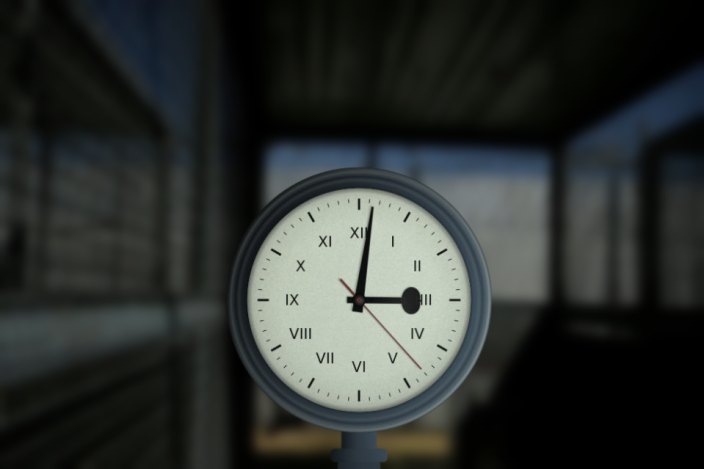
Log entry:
3h01m23s
